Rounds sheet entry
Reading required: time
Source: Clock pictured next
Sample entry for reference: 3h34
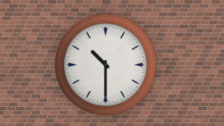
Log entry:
10h30
